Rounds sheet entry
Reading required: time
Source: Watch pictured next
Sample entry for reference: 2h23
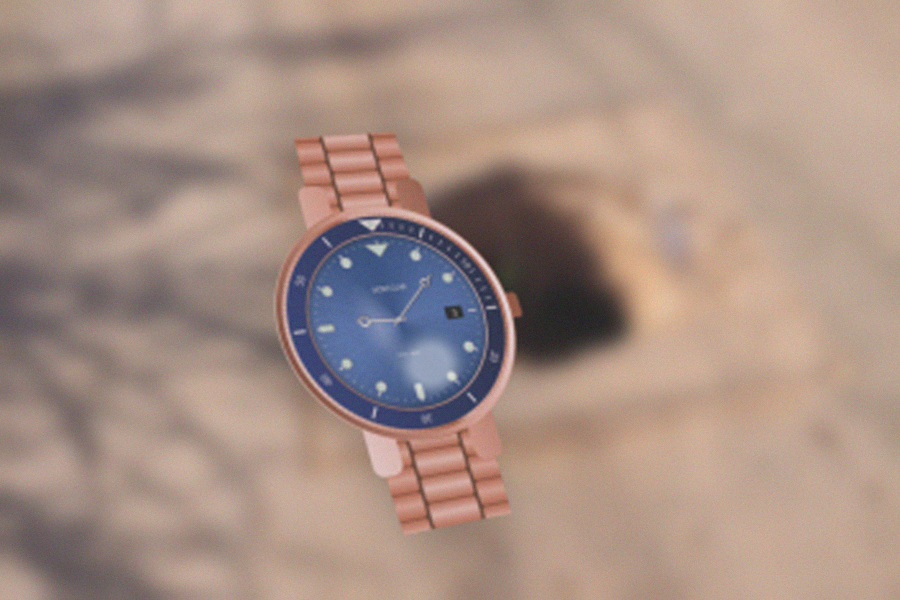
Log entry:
9h08
